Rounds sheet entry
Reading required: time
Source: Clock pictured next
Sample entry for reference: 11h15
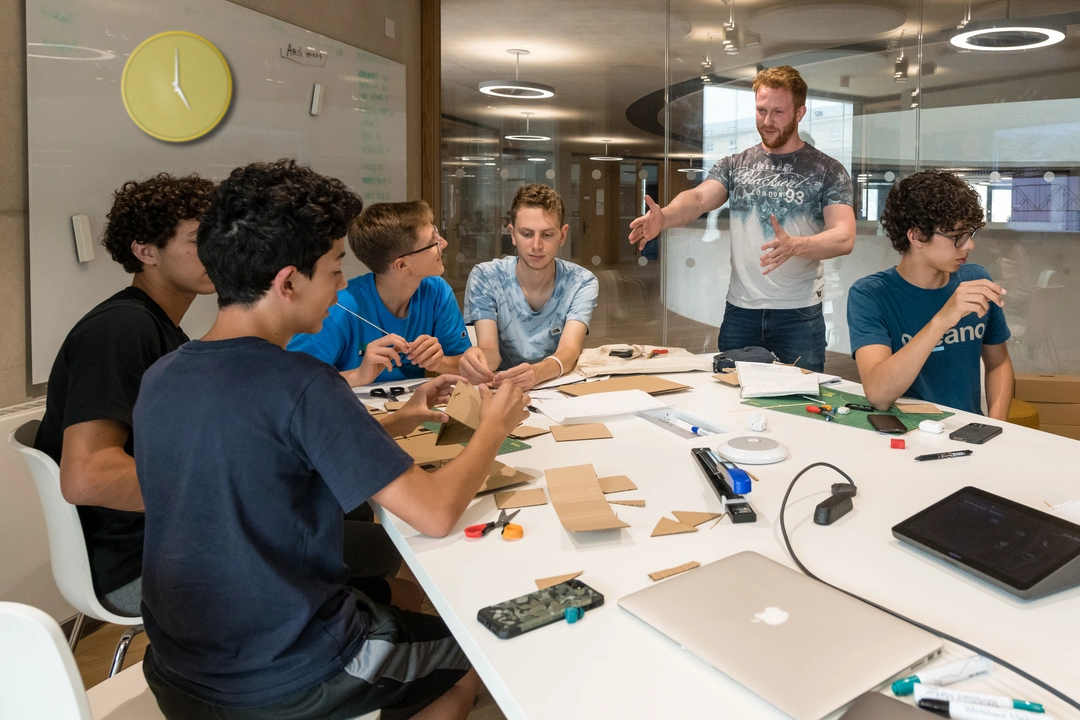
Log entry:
5h00
